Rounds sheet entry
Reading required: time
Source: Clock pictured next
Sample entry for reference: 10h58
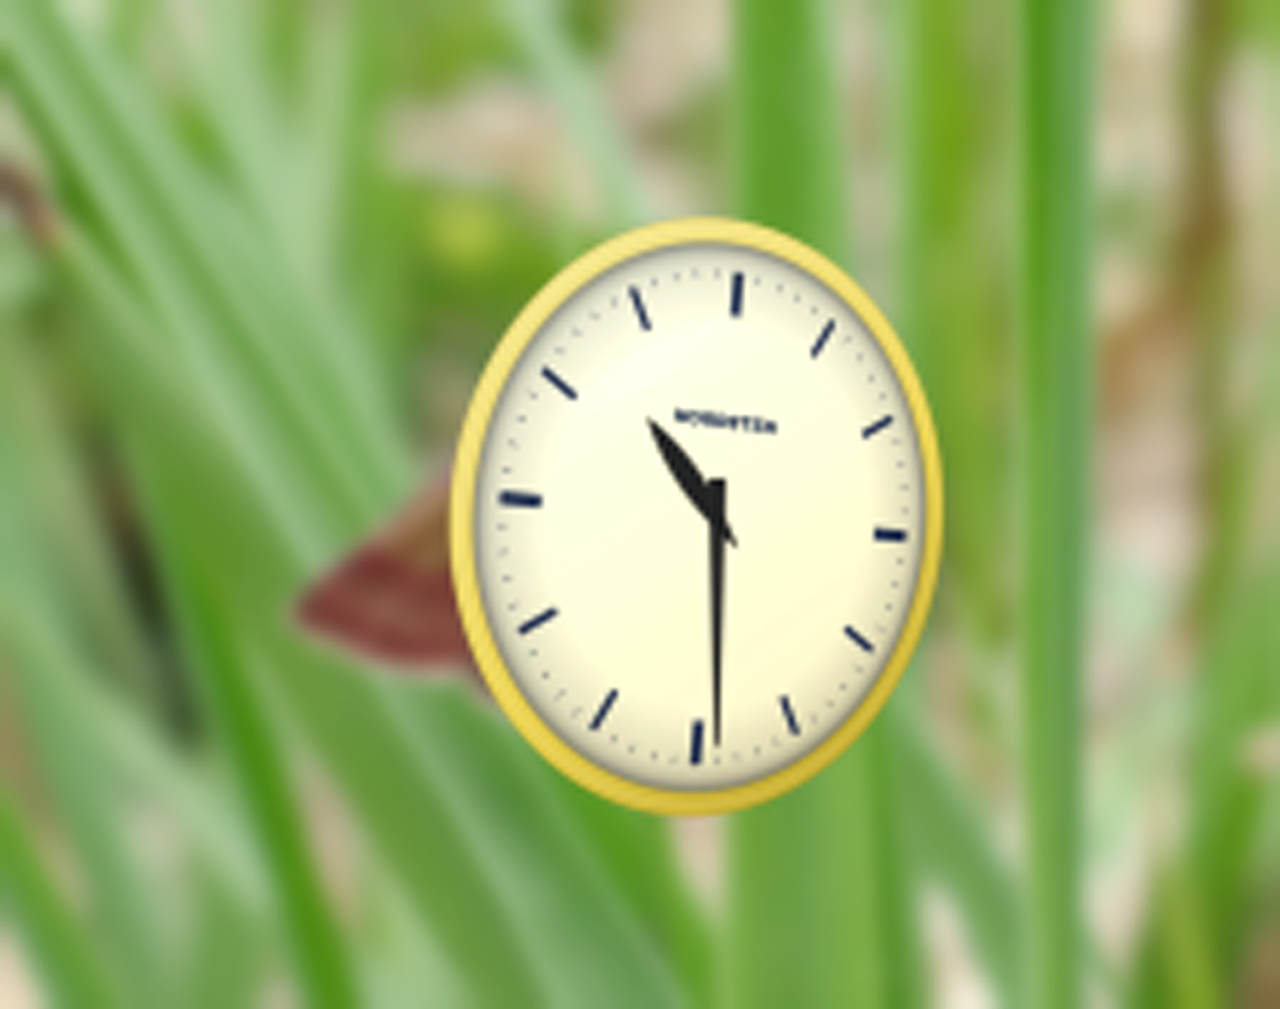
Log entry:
10h29
